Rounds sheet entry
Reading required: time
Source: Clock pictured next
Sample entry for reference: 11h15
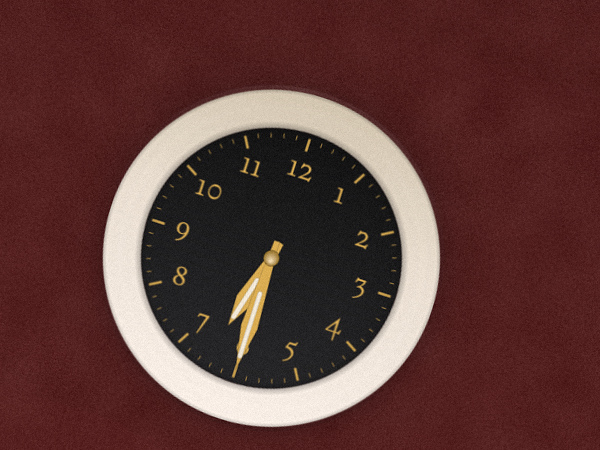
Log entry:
6h30
